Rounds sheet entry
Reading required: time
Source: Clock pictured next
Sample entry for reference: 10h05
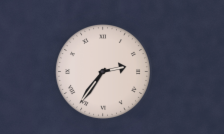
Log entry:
2h36
